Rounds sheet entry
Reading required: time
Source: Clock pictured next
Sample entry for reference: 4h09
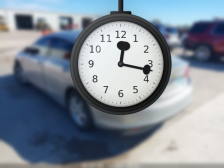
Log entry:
12h17
